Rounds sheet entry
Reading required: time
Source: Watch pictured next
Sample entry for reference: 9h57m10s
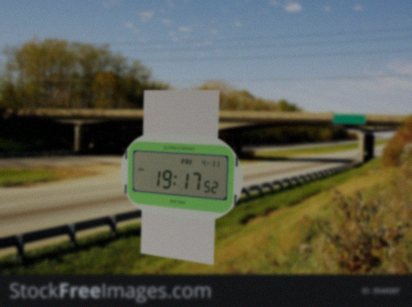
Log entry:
19h17m52s
